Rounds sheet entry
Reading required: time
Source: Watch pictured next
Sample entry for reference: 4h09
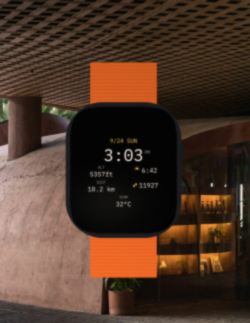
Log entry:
3h03
